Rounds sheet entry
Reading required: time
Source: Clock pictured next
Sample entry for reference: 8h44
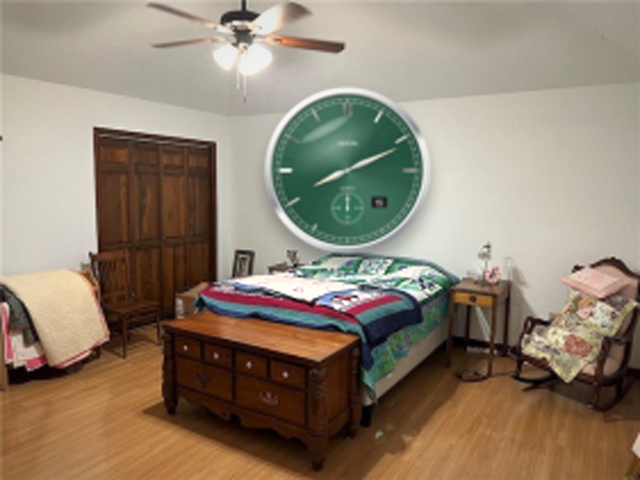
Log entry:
8h11
